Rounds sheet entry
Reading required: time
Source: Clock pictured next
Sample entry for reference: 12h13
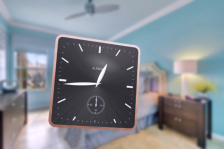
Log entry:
12h44
